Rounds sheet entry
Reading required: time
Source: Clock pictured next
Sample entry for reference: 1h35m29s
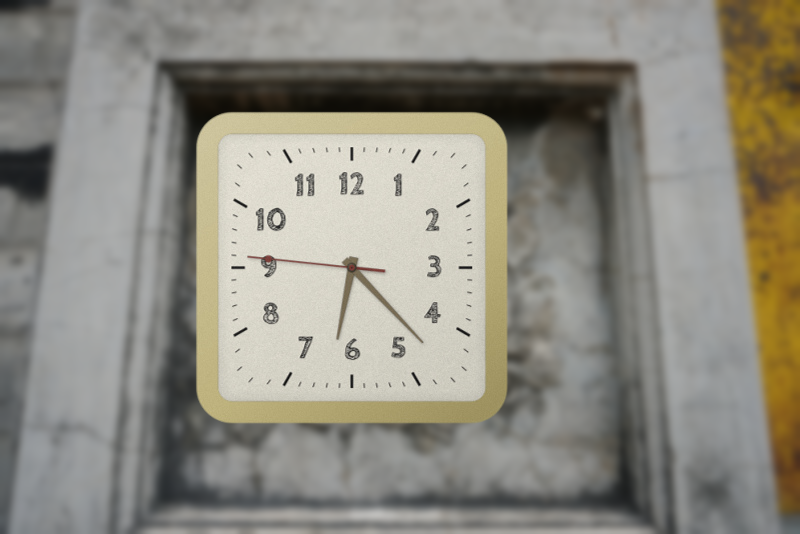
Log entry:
6h22m46s
